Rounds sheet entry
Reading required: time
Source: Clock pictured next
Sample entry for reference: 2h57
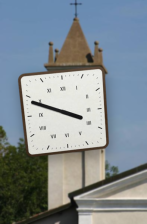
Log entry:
3h49
